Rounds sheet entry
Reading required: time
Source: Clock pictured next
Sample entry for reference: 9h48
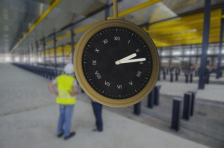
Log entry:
2h14
